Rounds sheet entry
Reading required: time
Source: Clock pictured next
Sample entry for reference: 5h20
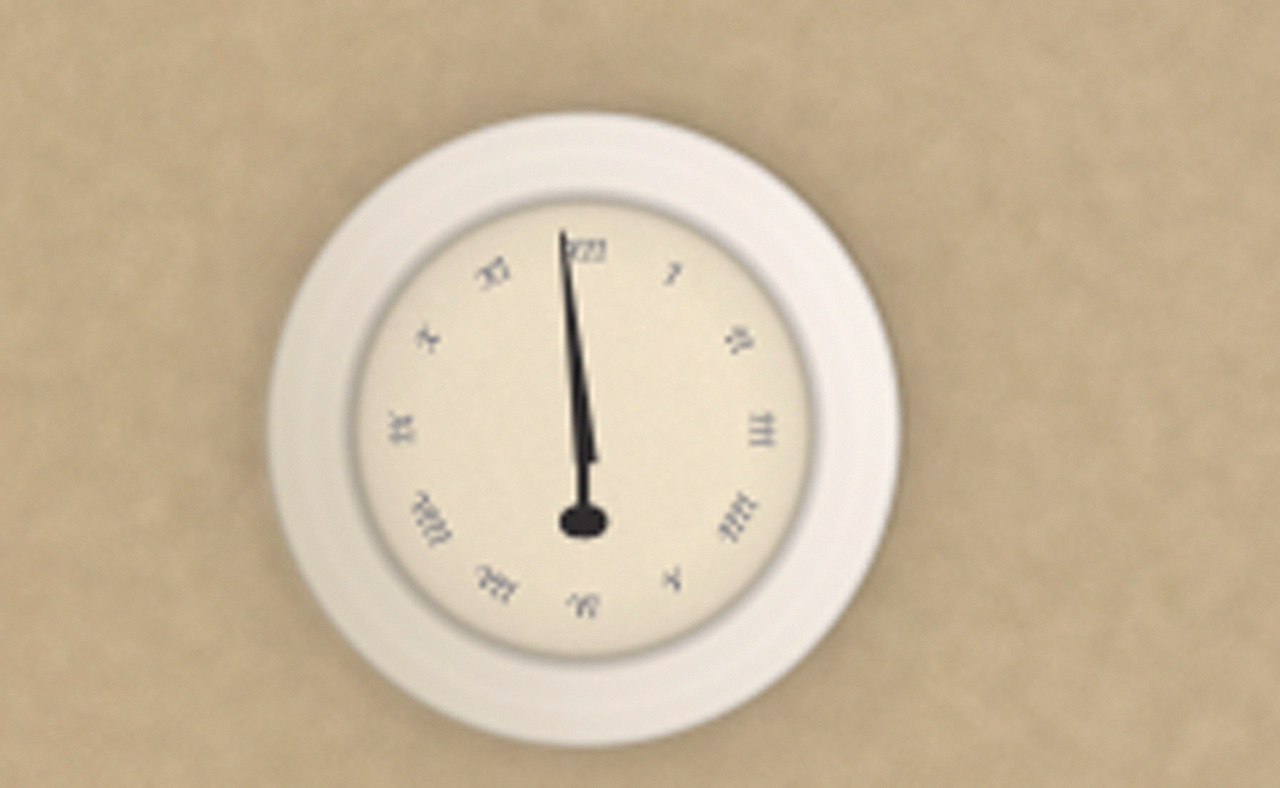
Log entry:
5h59
